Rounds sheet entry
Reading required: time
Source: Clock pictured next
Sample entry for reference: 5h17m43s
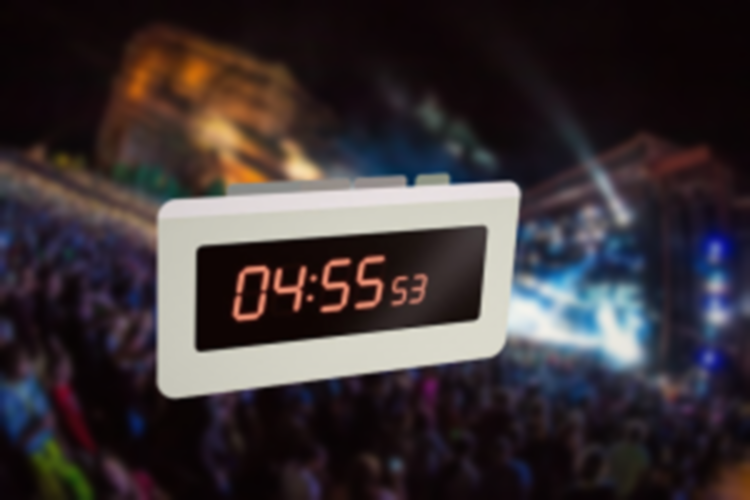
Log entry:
4h55m53s
